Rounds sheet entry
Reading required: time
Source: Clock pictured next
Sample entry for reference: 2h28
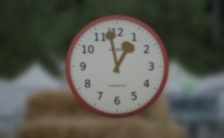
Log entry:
12h58
